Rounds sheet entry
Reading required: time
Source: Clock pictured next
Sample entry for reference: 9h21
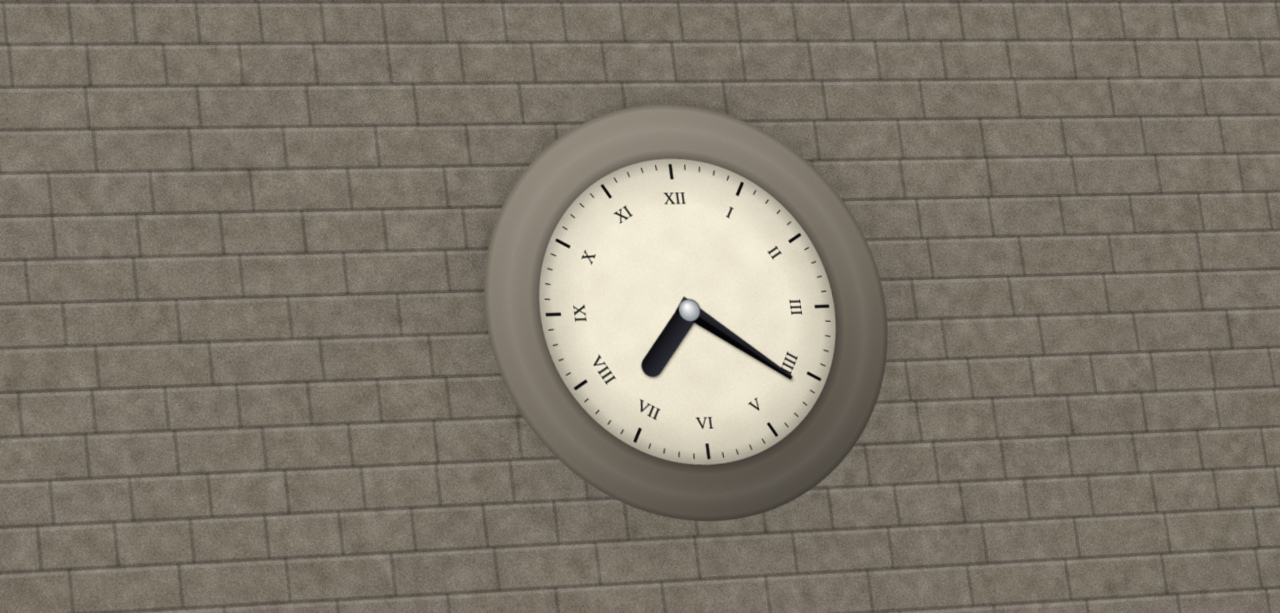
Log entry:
7h21
